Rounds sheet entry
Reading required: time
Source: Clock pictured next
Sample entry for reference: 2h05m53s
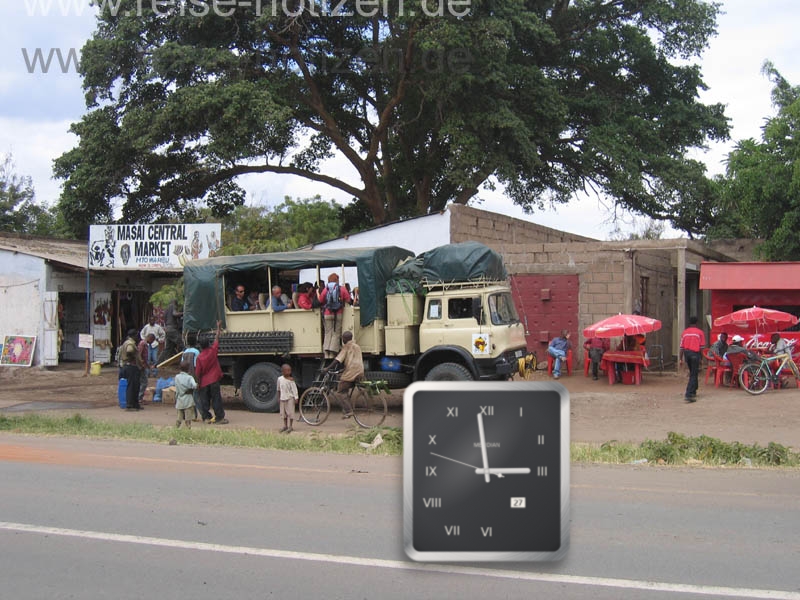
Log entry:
2h58m48s
